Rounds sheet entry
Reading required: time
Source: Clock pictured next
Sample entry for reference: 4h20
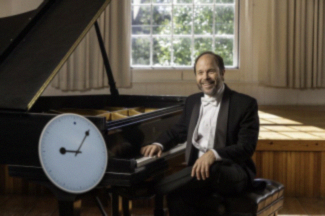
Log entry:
9h06
